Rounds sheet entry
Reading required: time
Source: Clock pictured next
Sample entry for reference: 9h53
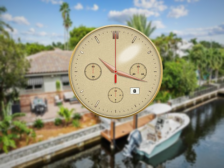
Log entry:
10h18
